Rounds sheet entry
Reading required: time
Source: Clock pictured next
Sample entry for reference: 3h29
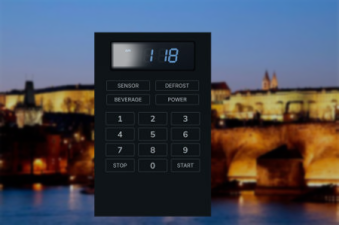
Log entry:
1h18
